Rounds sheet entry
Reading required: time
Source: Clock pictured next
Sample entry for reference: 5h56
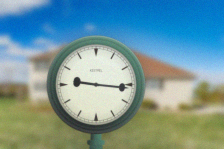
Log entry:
9h16
